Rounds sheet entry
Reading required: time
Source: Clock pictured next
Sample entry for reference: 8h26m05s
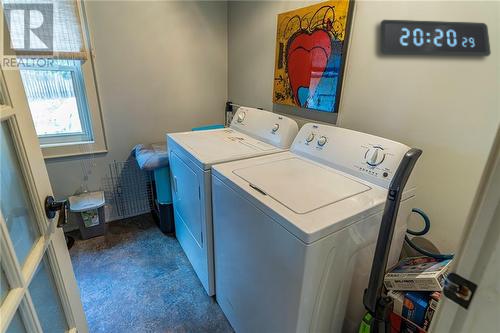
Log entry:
20h20m29s
